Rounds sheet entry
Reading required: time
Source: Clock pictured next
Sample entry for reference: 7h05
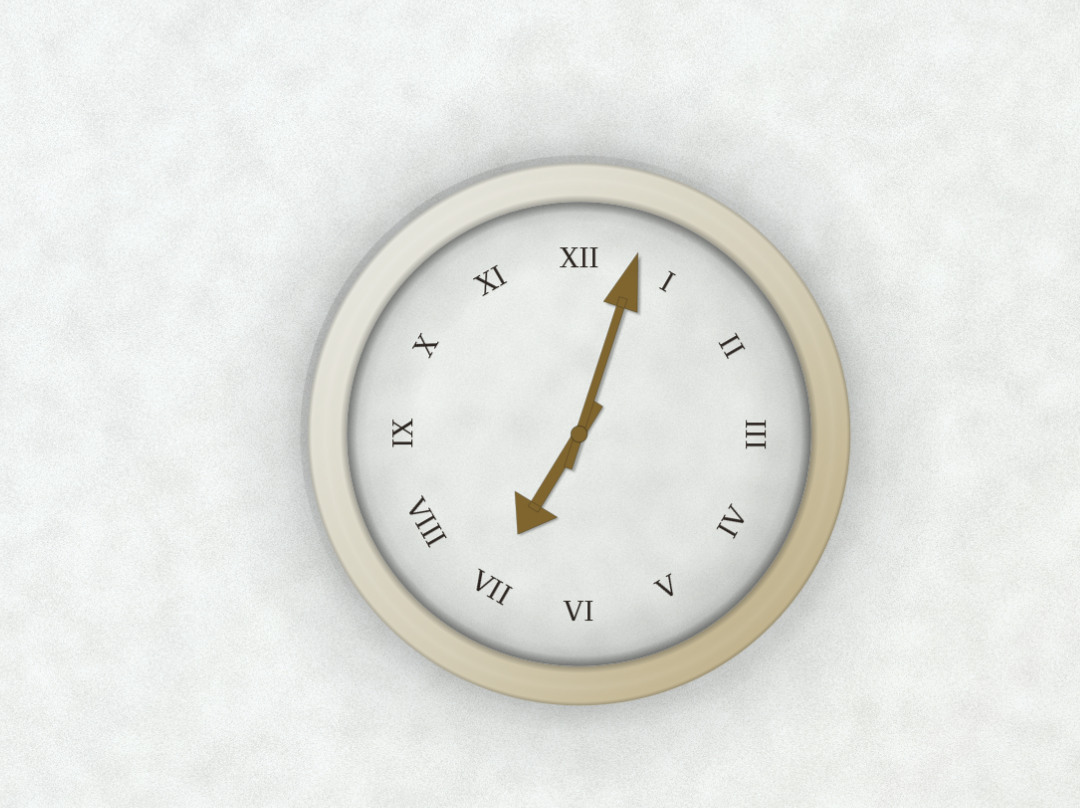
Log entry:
7h03
